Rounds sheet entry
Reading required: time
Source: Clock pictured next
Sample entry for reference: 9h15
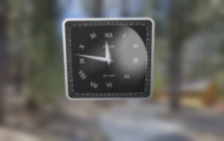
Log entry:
11h47
